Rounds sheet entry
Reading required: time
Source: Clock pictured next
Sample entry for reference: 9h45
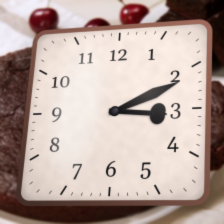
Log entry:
3h11
